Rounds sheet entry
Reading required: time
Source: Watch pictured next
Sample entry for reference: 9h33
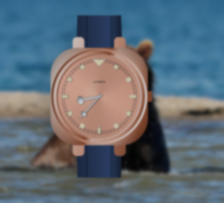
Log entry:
8h37
